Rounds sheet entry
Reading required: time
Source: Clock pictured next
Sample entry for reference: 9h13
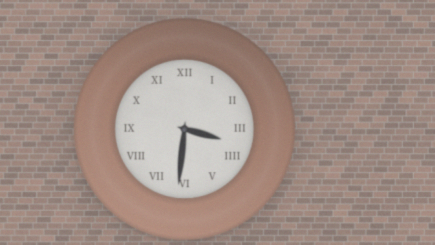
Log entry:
3h31
